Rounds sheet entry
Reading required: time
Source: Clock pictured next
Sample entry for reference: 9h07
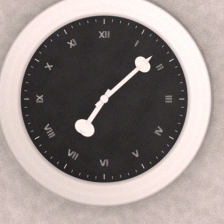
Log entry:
7h08
